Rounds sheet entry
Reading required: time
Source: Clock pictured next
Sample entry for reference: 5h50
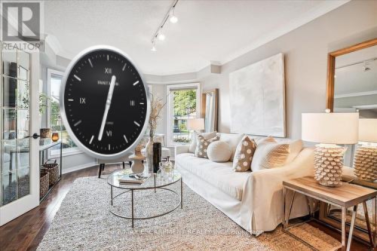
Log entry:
12h33
